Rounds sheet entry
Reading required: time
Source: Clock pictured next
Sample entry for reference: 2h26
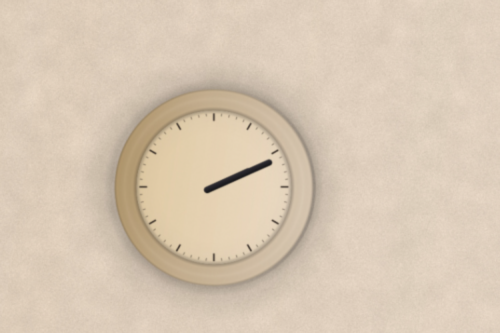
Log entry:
2h11
